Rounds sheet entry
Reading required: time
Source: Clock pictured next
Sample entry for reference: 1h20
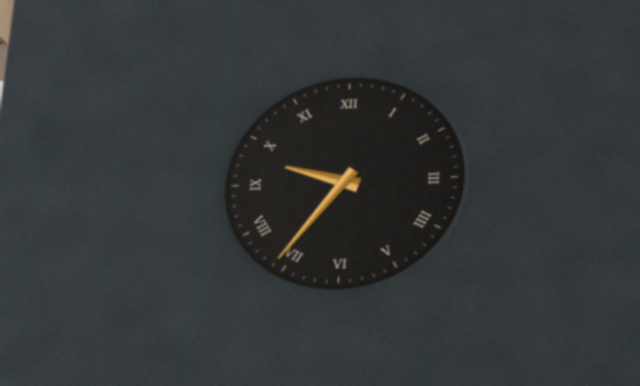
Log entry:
9h36
